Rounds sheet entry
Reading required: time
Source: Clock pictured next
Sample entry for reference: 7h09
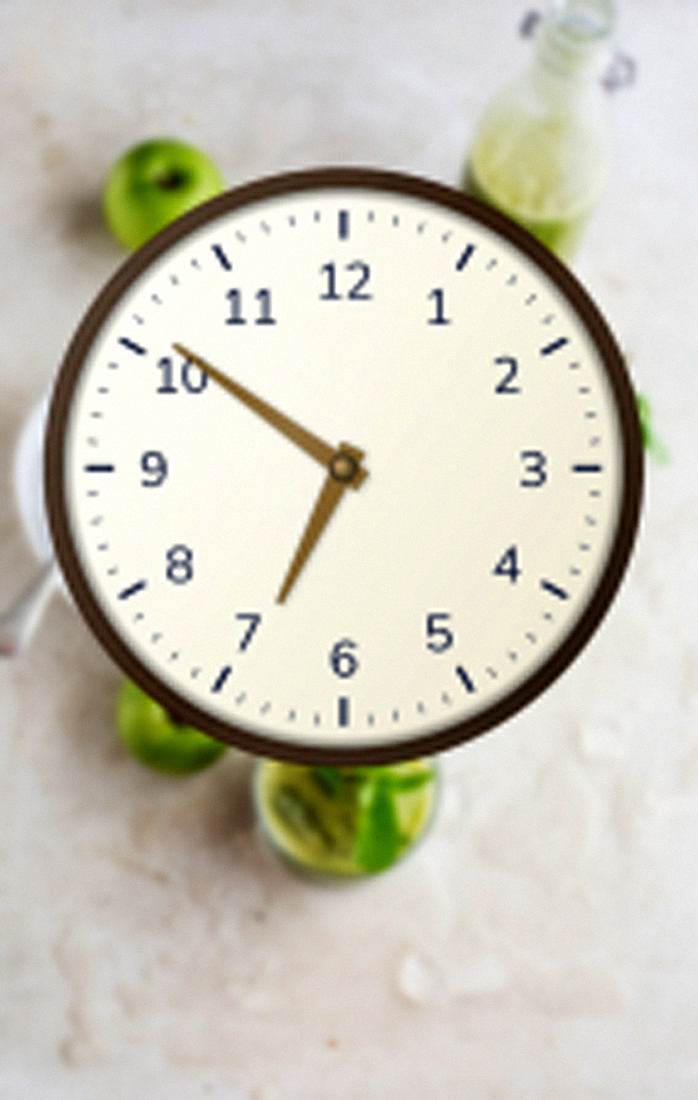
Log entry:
6h51
